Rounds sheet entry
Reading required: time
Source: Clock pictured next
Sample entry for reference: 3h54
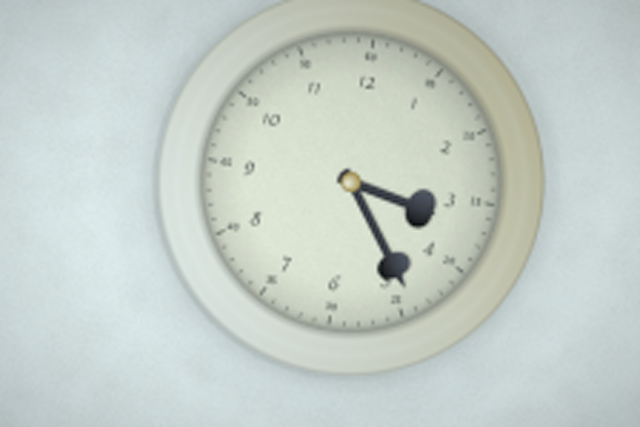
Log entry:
3h24
